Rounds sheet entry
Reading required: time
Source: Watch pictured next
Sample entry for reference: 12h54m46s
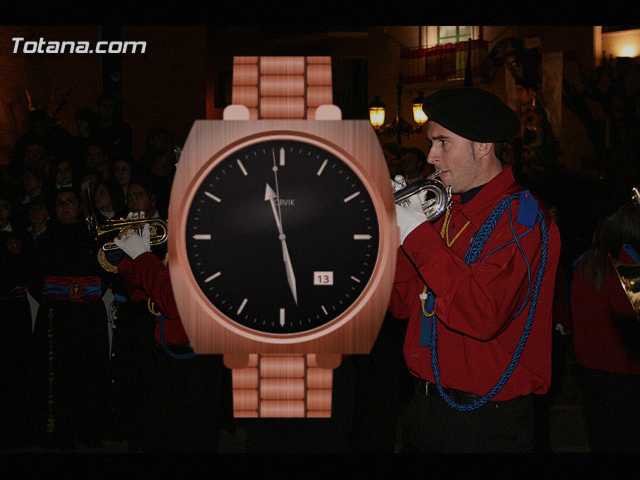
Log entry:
11h27m59s
